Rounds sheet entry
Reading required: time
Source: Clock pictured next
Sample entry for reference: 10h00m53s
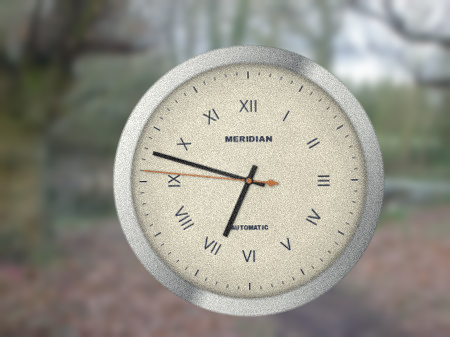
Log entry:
6h47m46s
